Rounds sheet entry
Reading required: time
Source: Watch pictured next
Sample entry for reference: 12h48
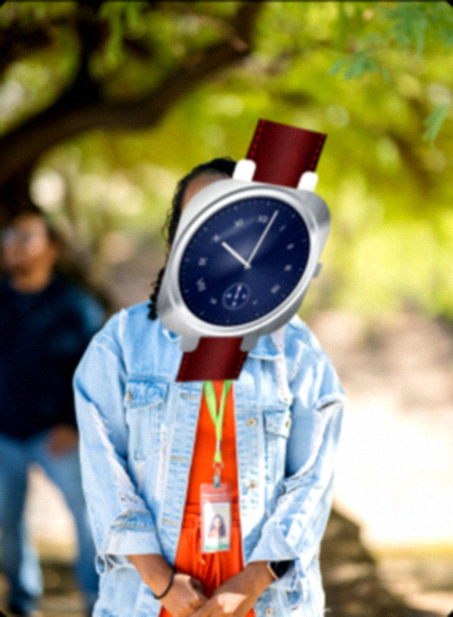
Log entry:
10h02
